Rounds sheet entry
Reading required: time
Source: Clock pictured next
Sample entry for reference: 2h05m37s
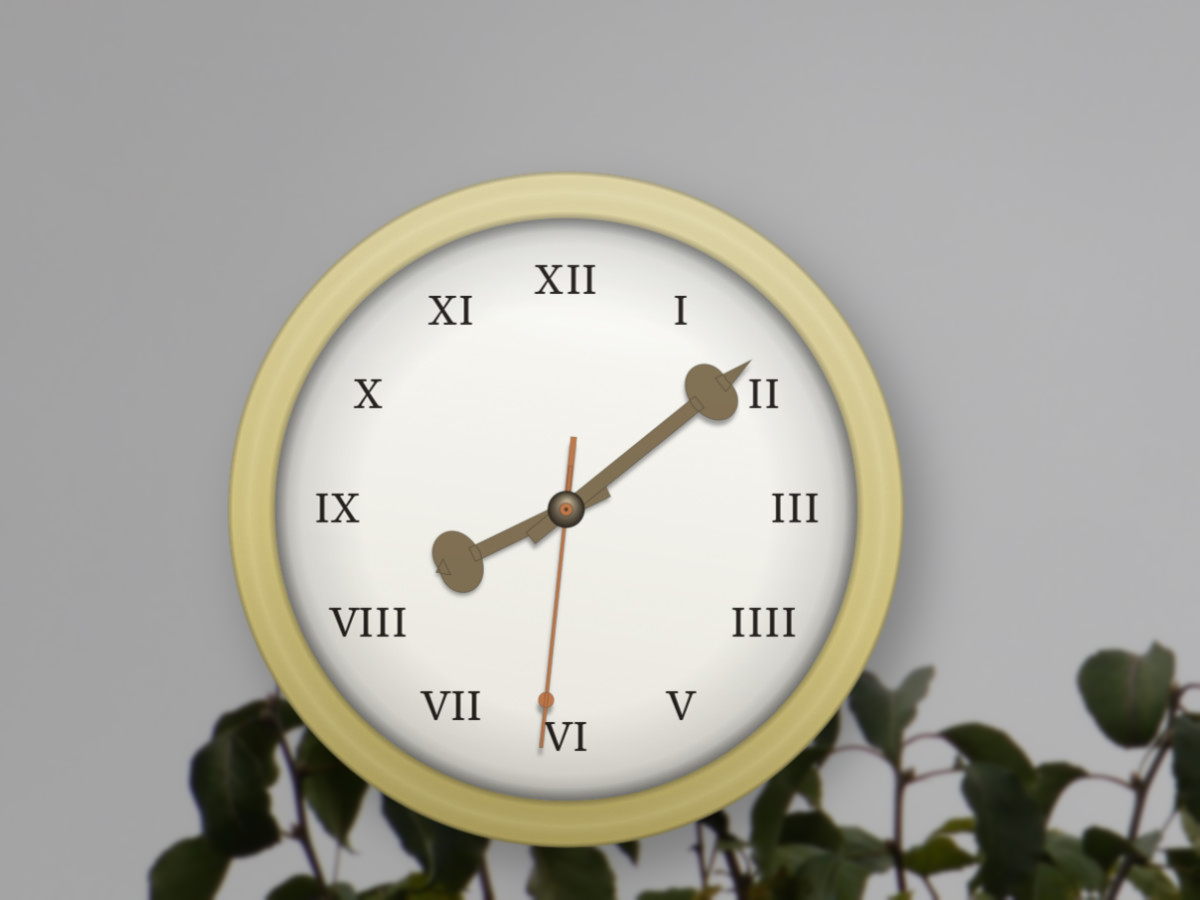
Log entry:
8h08m31s
